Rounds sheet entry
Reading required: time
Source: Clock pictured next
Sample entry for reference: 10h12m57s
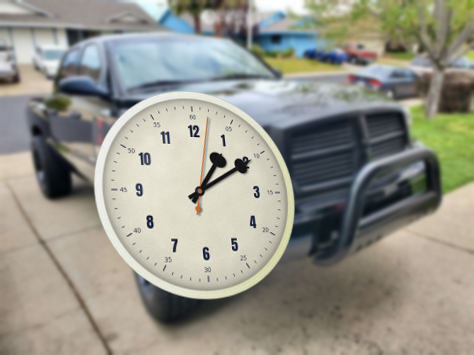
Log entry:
1h10m02s
